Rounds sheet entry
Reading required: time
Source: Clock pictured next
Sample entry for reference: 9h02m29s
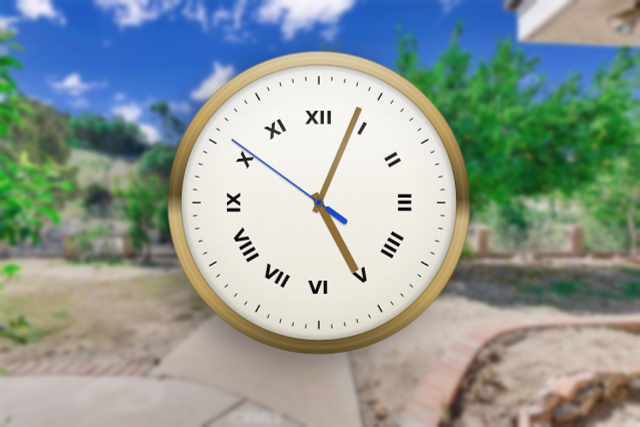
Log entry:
5h03m51s
